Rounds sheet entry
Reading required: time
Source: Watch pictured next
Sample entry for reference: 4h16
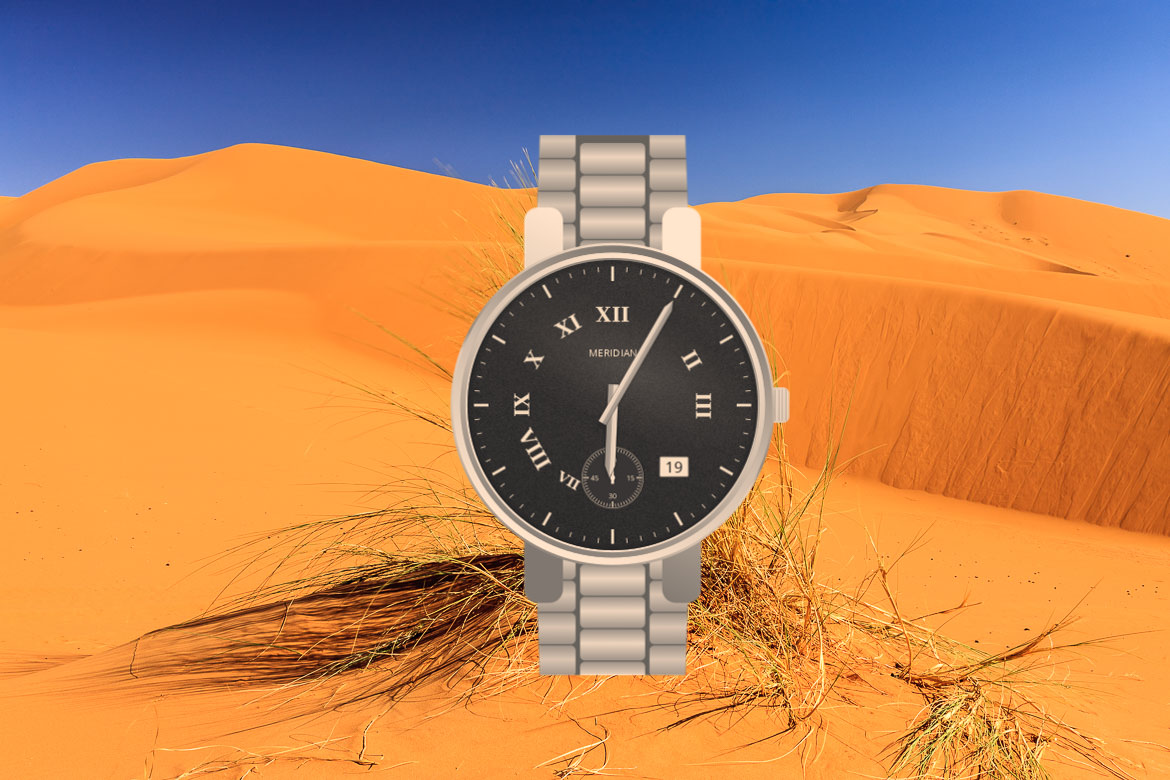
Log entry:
6h05
